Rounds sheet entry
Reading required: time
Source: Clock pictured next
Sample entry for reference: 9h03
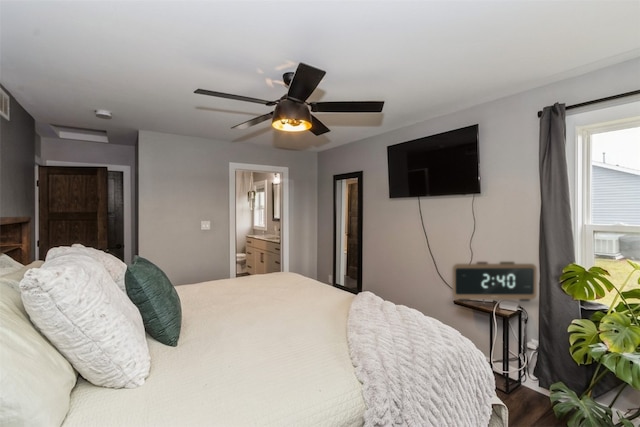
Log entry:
2h40
